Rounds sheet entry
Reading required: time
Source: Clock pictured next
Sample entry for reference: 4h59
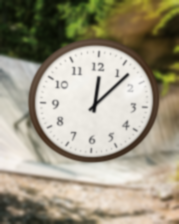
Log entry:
12h07
